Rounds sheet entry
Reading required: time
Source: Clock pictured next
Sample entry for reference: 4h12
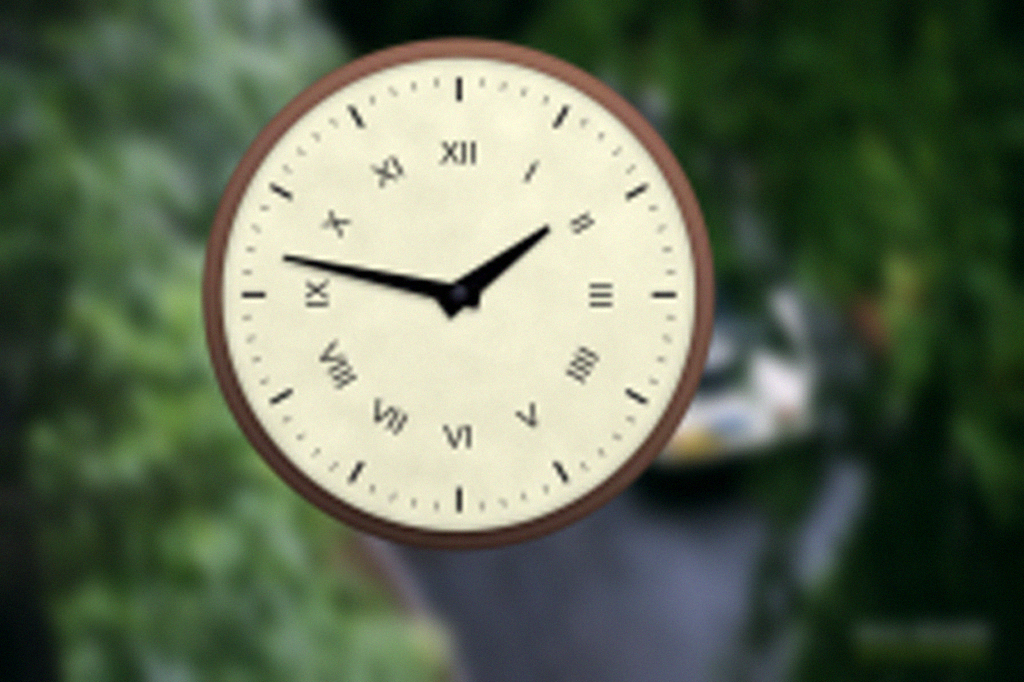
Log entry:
1h47
